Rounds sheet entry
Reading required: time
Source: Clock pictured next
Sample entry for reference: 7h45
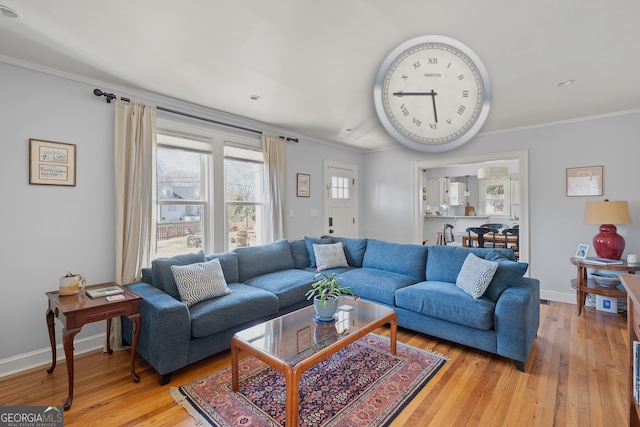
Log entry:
5h45
